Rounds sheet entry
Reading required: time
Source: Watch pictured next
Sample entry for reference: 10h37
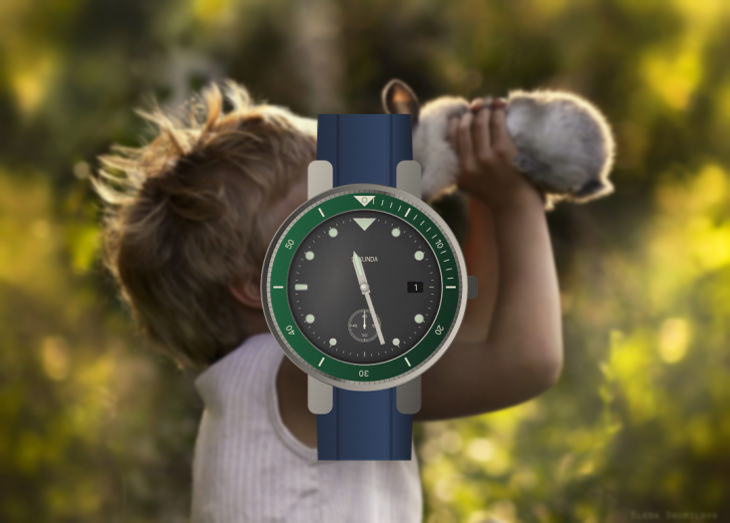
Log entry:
11h27
